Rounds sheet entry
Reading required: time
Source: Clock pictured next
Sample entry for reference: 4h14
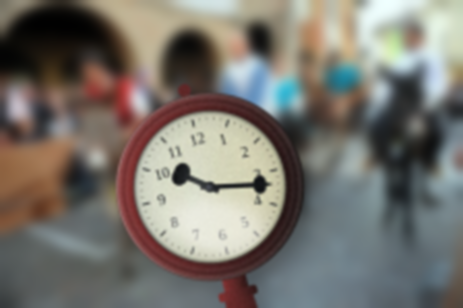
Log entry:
10h17
